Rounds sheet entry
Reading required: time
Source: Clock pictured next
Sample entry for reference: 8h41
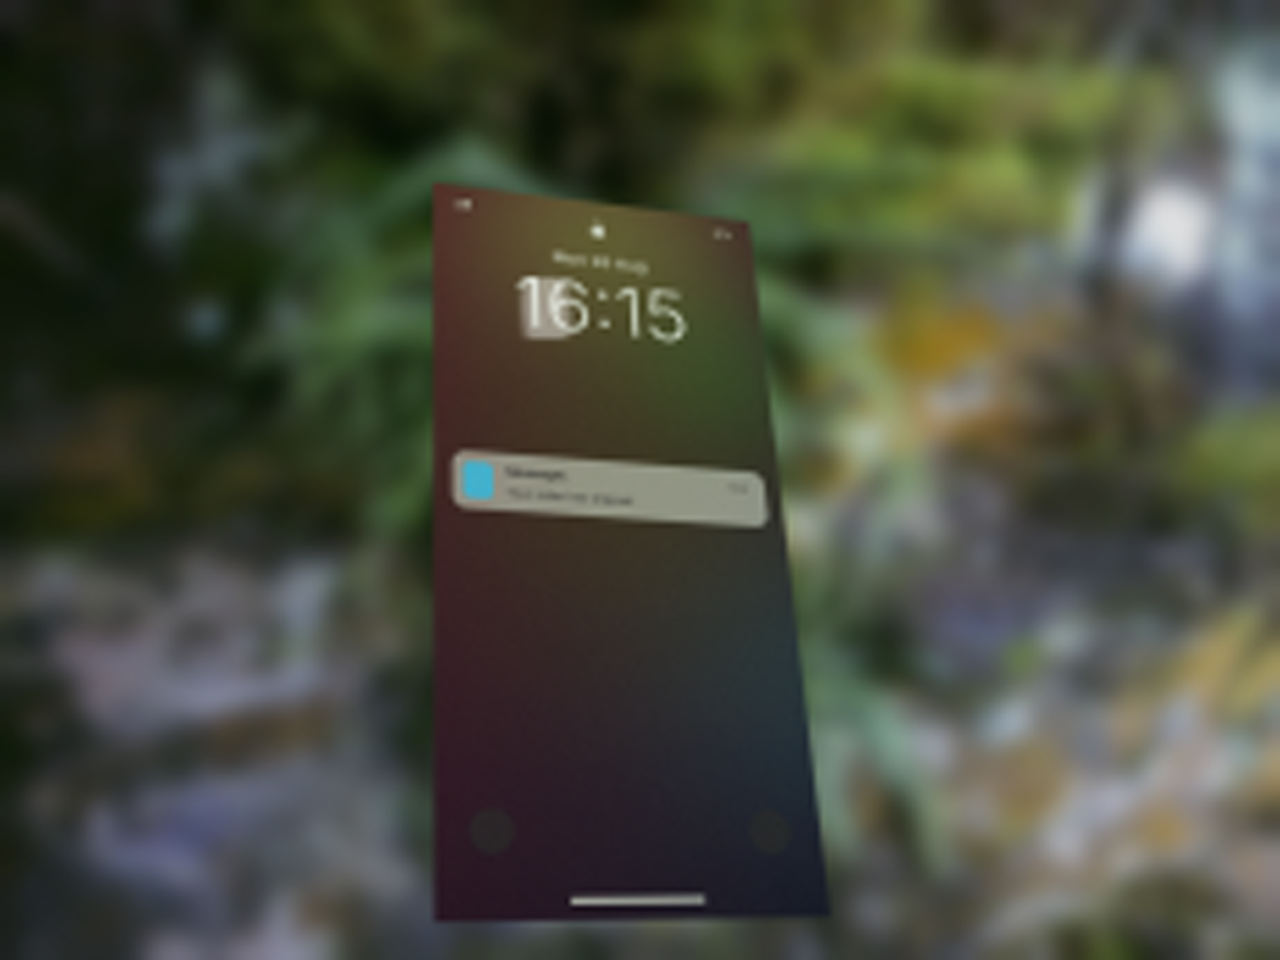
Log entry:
16h15
